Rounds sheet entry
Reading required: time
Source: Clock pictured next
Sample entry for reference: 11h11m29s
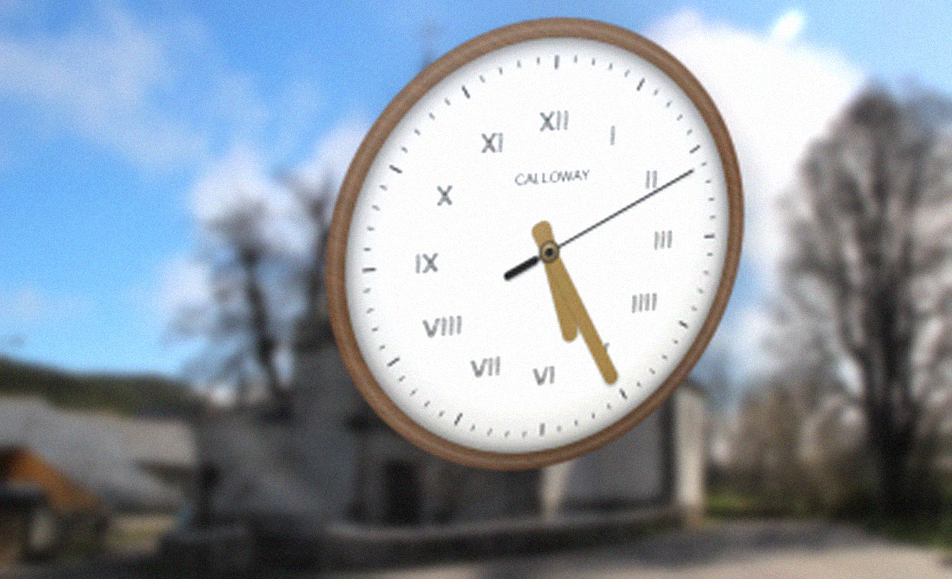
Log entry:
5h25m11s
